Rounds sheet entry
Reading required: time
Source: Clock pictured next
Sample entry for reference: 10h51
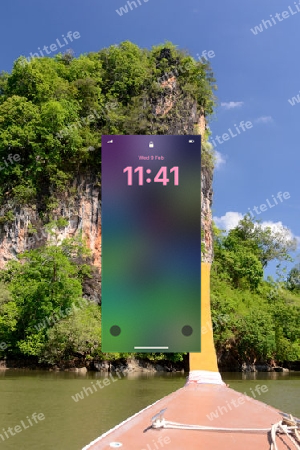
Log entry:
11h41
